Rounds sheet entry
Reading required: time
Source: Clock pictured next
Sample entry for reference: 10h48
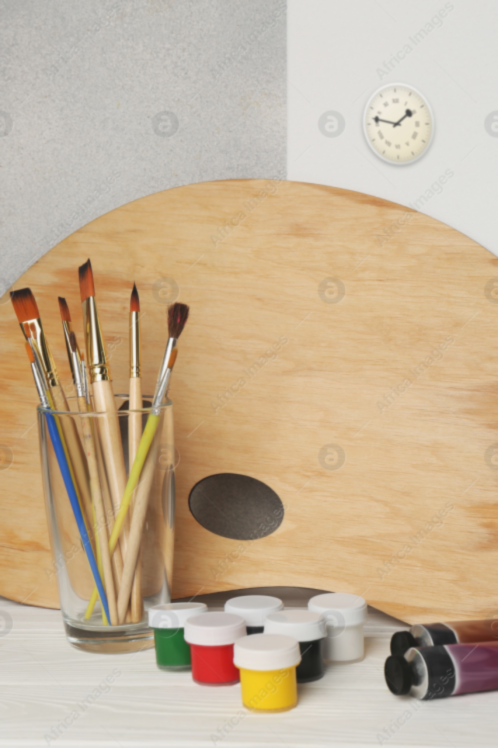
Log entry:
1h47
